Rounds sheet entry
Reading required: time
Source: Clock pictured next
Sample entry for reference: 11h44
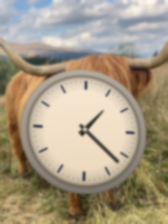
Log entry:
1h22
